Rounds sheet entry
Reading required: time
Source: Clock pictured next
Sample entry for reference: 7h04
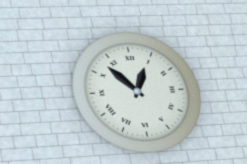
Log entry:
12h53
